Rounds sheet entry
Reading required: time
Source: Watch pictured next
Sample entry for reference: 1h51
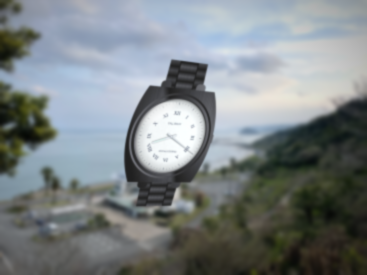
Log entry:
8h20
